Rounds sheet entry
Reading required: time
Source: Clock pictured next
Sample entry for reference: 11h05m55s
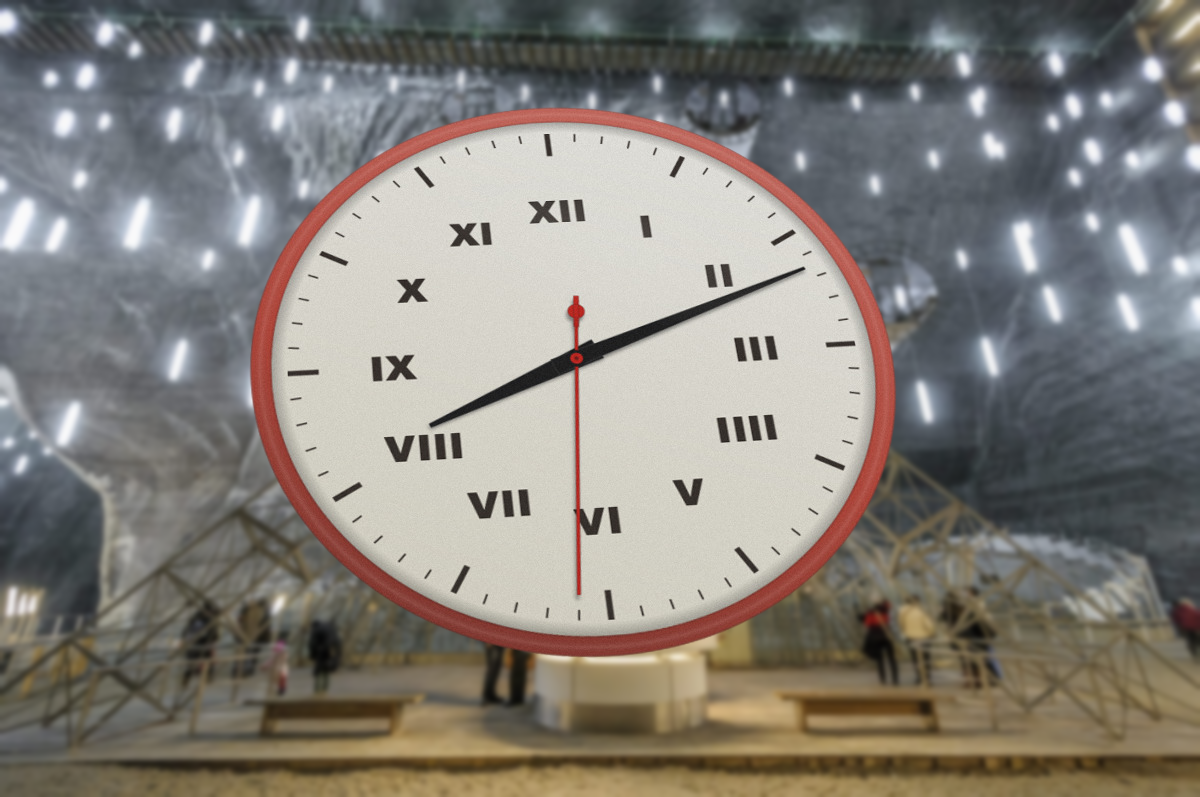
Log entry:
8h11m31s
